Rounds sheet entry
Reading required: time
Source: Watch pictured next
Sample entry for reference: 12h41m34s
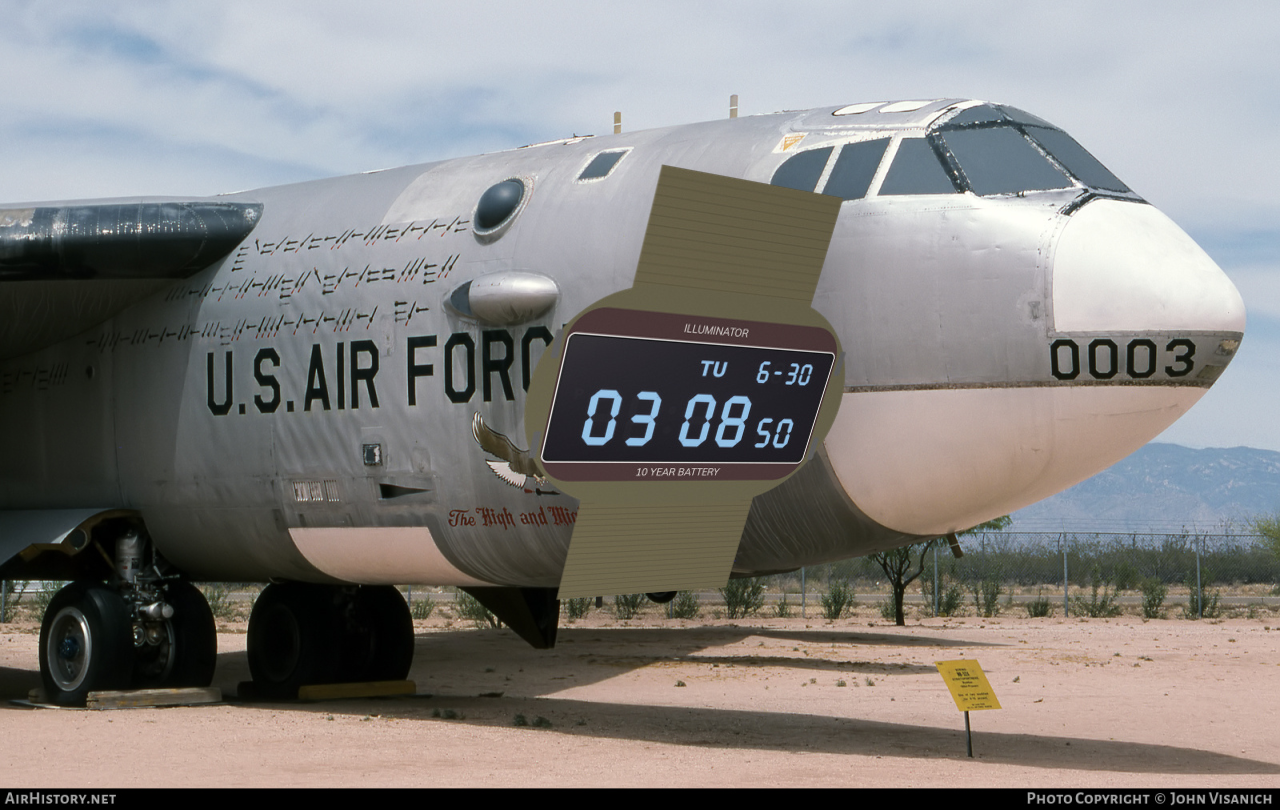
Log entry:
3h08m50s
